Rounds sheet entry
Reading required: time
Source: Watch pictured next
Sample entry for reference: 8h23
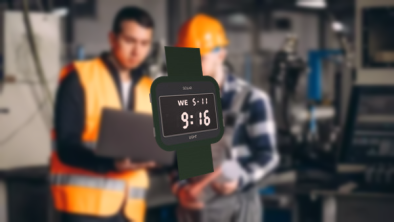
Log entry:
9h16
